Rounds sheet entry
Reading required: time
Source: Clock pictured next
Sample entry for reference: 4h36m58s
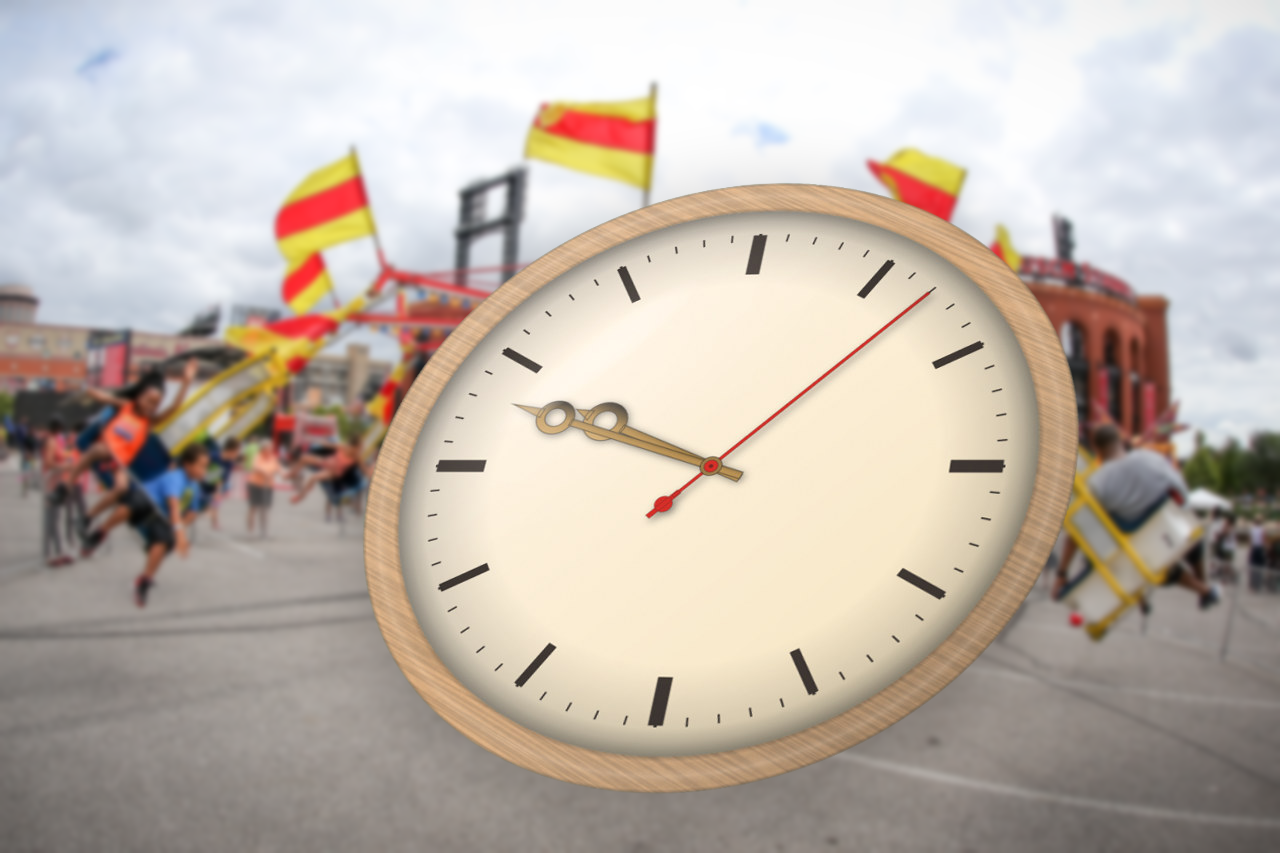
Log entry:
9h48m07s
